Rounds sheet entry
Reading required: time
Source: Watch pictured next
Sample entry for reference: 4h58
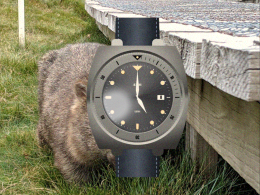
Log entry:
5h00
